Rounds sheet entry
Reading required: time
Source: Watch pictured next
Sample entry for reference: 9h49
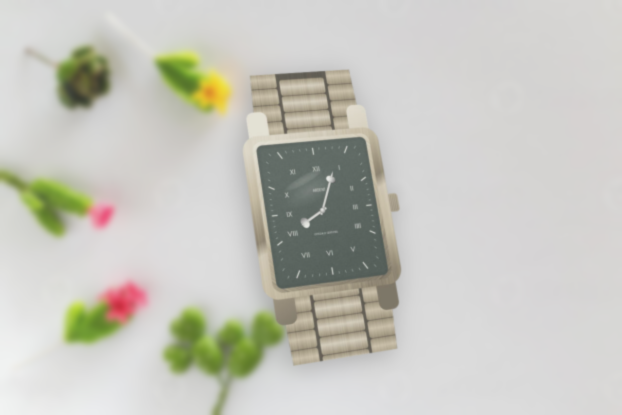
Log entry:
8h04
